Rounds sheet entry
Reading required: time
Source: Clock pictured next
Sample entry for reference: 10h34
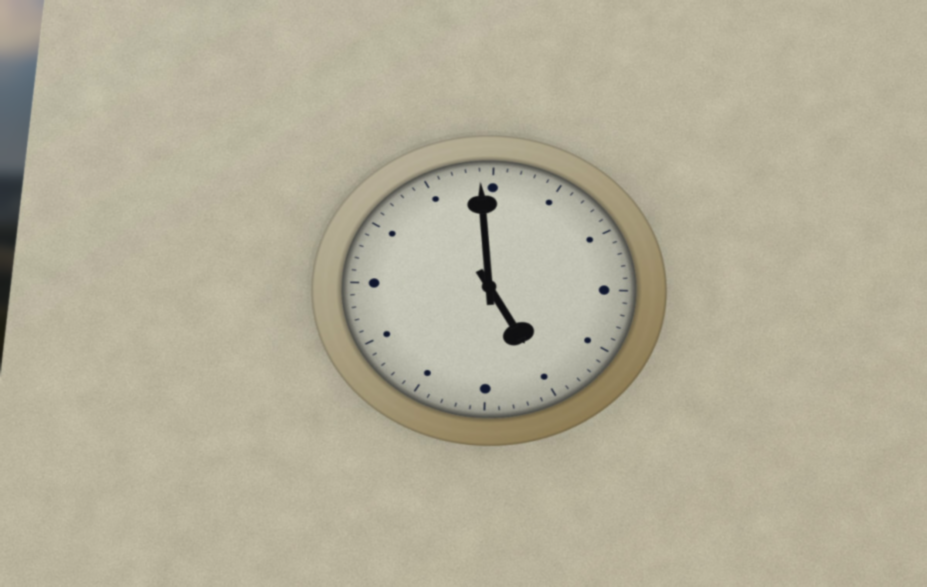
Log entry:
4h59
